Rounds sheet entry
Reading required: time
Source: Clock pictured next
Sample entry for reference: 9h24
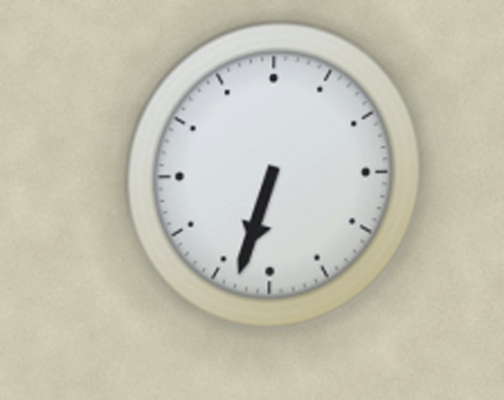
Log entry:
6h33
